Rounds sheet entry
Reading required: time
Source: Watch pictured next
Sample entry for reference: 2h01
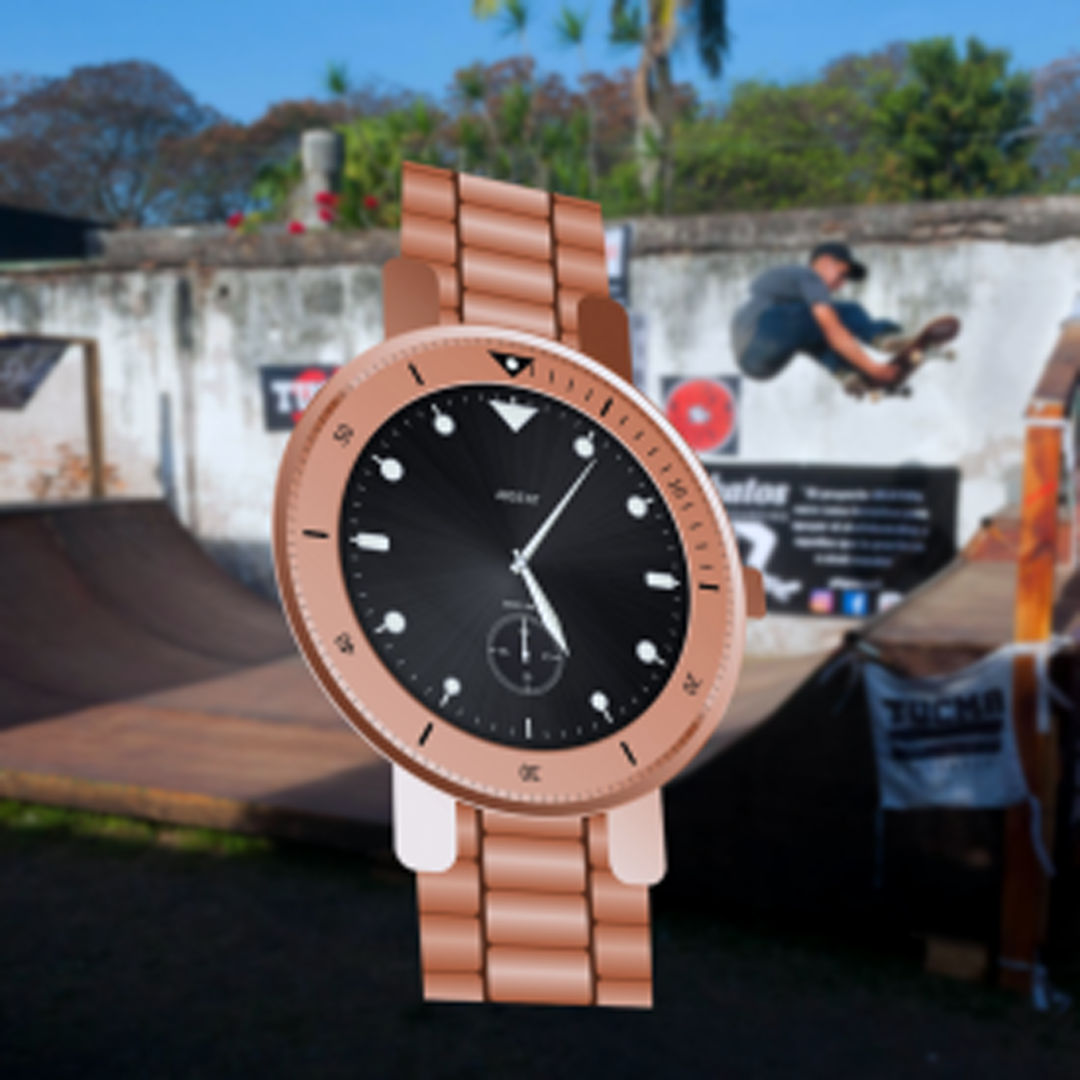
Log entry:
5h06
